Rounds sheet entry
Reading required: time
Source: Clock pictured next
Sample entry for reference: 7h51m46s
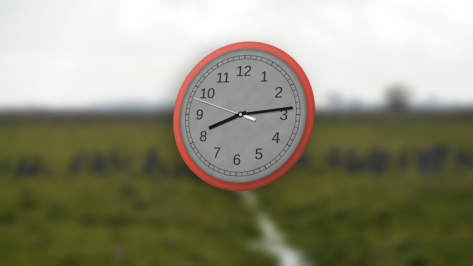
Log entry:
8h13m48s
